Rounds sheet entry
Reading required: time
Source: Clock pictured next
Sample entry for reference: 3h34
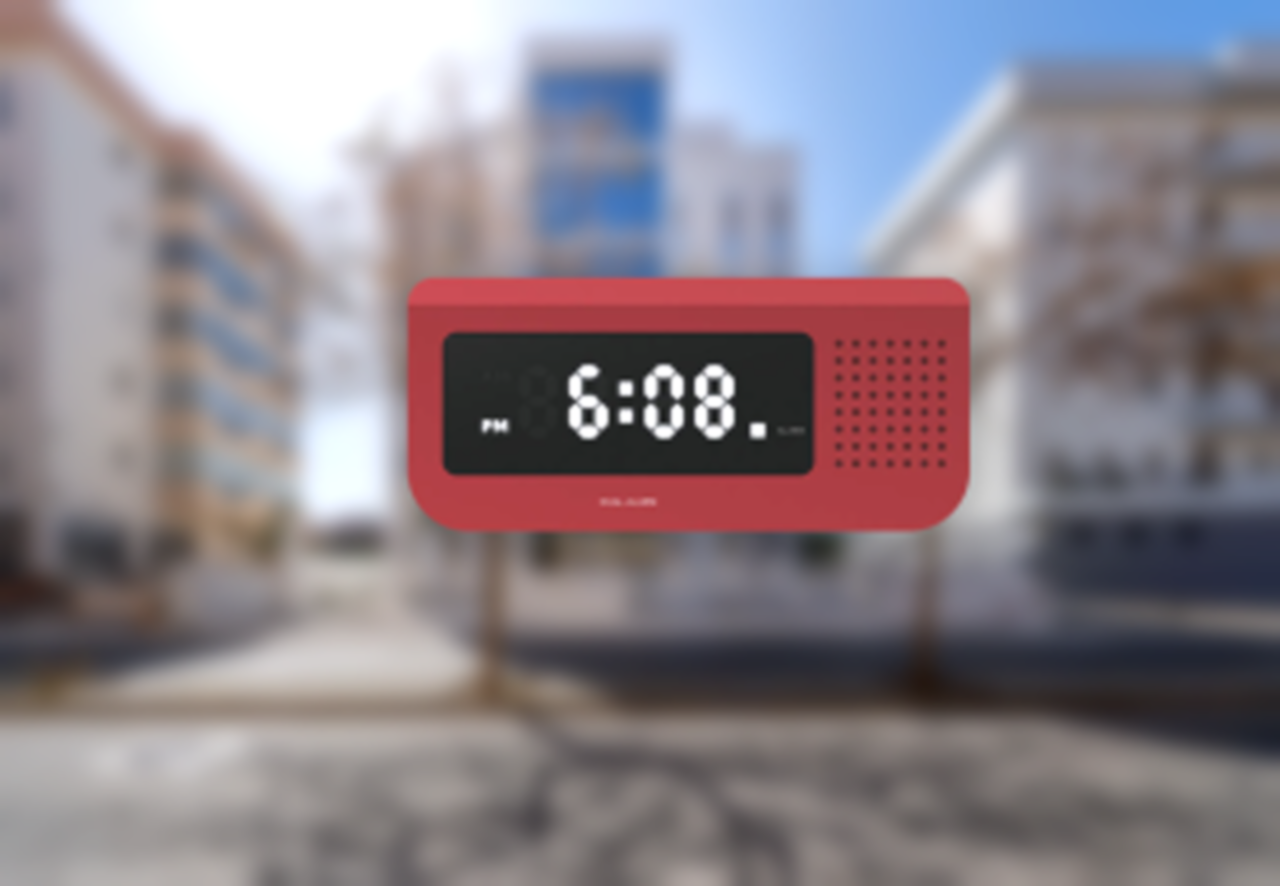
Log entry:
6h08
